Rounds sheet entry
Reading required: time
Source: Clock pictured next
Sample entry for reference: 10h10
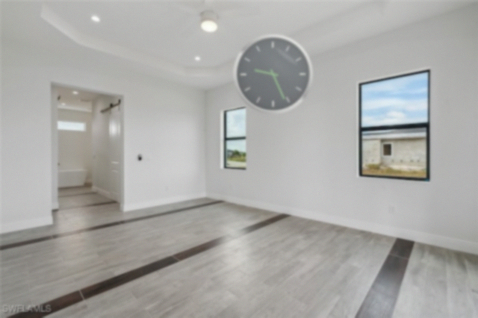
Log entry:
9h26
